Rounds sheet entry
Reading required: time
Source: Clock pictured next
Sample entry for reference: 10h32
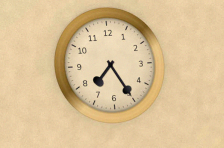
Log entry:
7h25
